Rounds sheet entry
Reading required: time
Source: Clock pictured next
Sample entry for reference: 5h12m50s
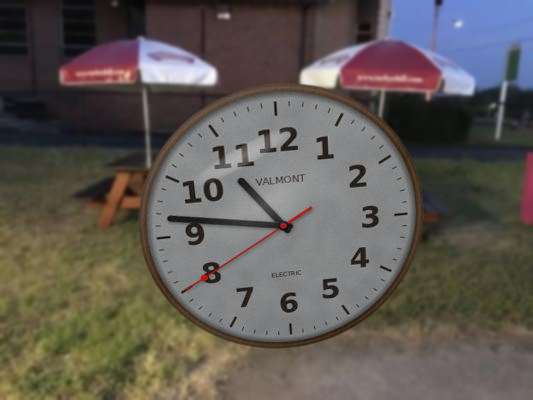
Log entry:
10h46m40s
